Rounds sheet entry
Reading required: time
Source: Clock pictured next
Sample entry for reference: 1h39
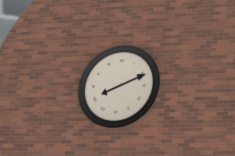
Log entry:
8h11
